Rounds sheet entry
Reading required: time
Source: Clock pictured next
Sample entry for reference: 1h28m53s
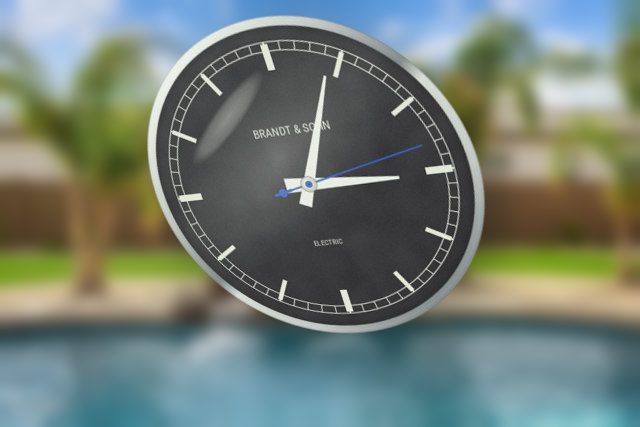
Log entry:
3h04m13s
